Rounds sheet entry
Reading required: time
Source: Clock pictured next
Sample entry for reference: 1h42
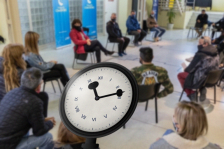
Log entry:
11h13
